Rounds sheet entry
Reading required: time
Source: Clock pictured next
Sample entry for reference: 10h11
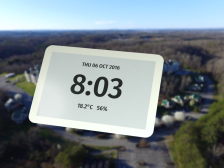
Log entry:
8h03
